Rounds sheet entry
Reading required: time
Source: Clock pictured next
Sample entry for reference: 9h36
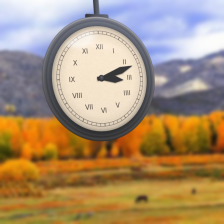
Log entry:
3h12
